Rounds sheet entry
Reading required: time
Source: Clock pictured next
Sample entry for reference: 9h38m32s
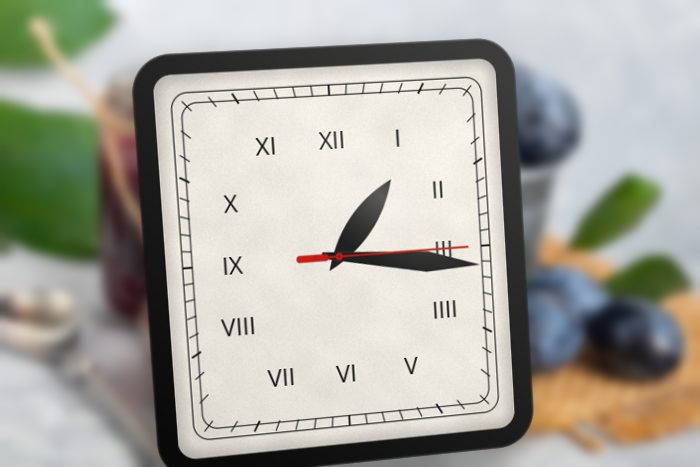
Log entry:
1h16m15s
